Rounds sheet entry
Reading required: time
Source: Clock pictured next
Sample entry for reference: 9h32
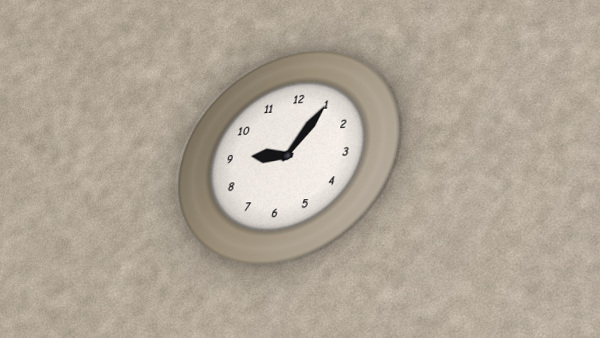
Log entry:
9h05
